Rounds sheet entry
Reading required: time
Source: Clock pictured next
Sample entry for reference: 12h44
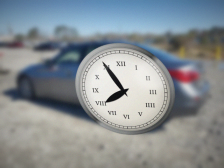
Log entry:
7h55
